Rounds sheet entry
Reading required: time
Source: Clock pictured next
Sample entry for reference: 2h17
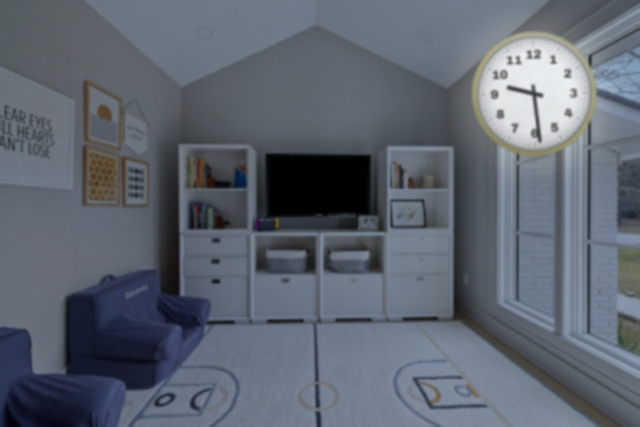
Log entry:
9h29
